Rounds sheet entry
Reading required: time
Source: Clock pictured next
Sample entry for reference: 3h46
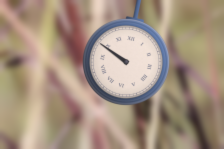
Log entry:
9h49
